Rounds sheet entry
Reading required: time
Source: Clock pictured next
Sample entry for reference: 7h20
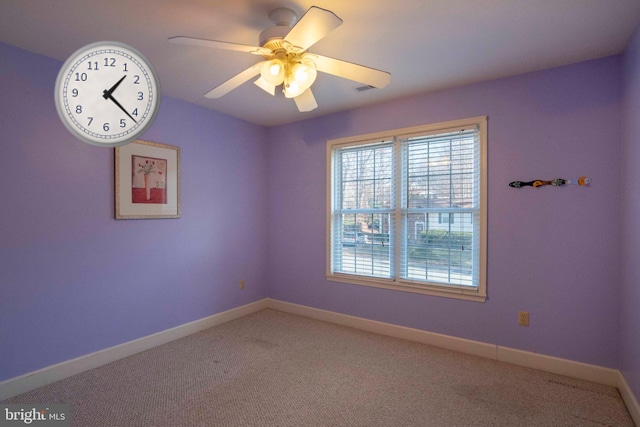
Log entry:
1h22
